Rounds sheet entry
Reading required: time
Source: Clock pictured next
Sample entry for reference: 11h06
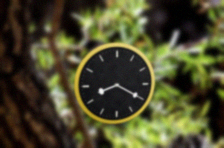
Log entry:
8h20
